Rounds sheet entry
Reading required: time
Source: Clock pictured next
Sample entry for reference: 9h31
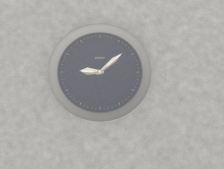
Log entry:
9h08
